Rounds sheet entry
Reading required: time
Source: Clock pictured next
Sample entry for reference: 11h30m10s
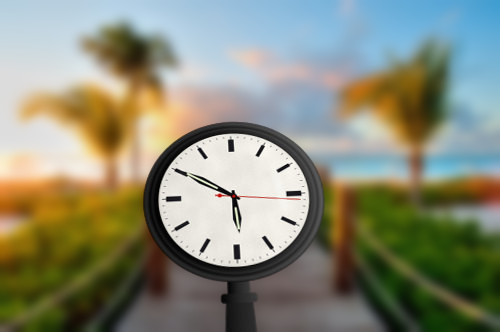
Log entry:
5h50m16s
